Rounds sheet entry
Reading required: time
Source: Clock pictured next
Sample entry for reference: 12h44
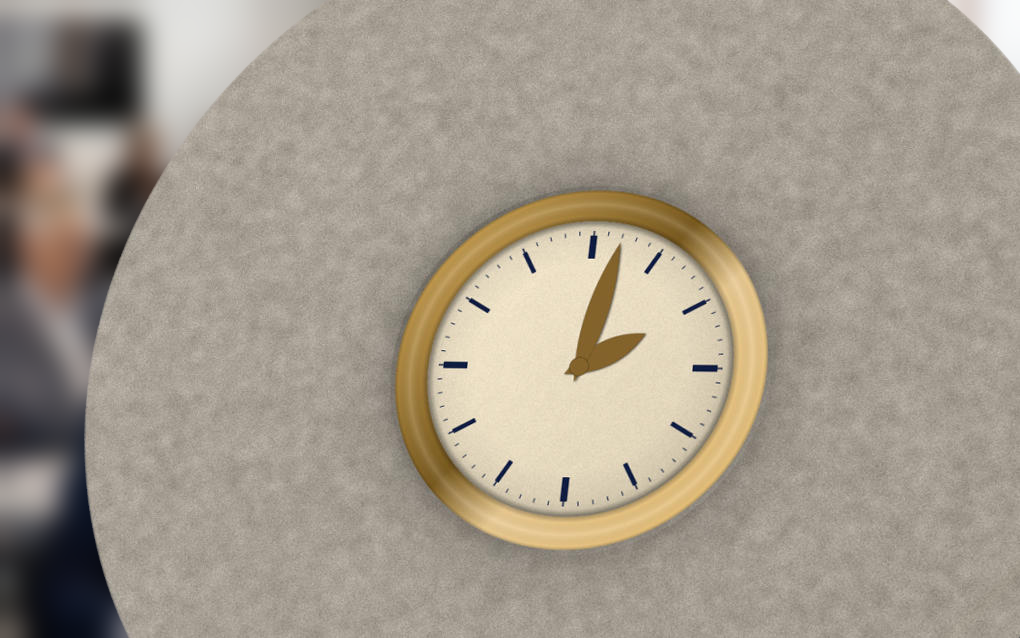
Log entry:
2h02
